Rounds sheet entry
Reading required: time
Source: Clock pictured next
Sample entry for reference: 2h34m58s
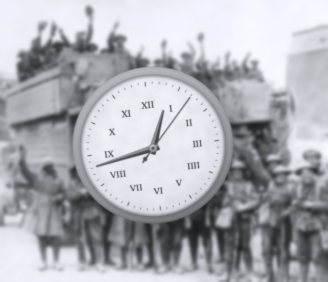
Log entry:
12h43m07s
